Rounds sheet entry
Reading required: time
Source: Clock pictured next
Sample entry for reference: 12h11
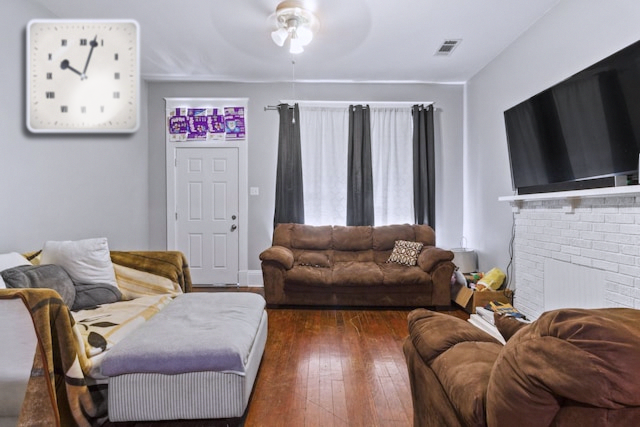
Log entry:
10h03
